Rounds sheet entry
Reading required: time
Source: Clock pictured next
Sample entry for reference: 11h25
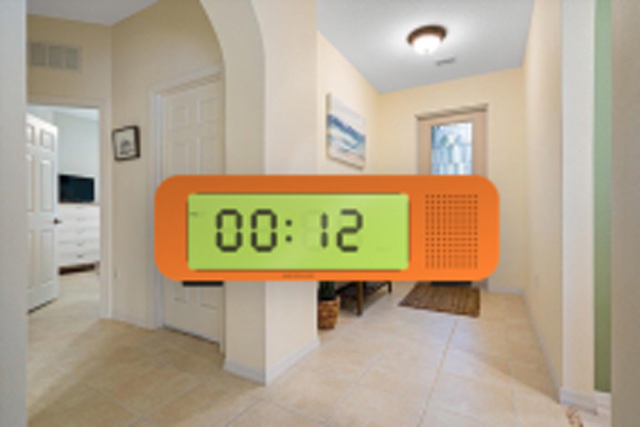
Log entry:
0h12
